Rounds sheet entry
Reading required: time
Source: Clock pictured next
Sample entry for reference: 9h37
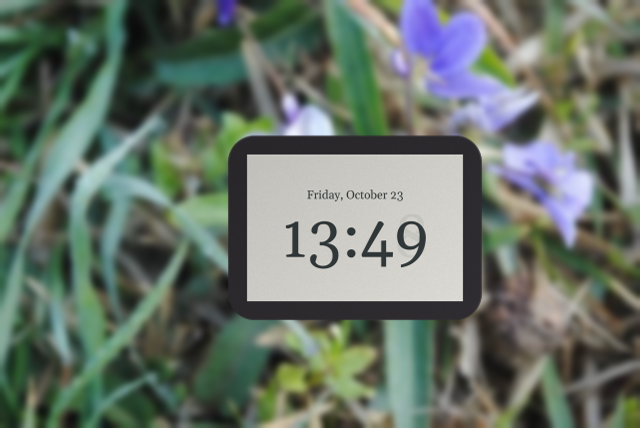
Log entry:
13h49
